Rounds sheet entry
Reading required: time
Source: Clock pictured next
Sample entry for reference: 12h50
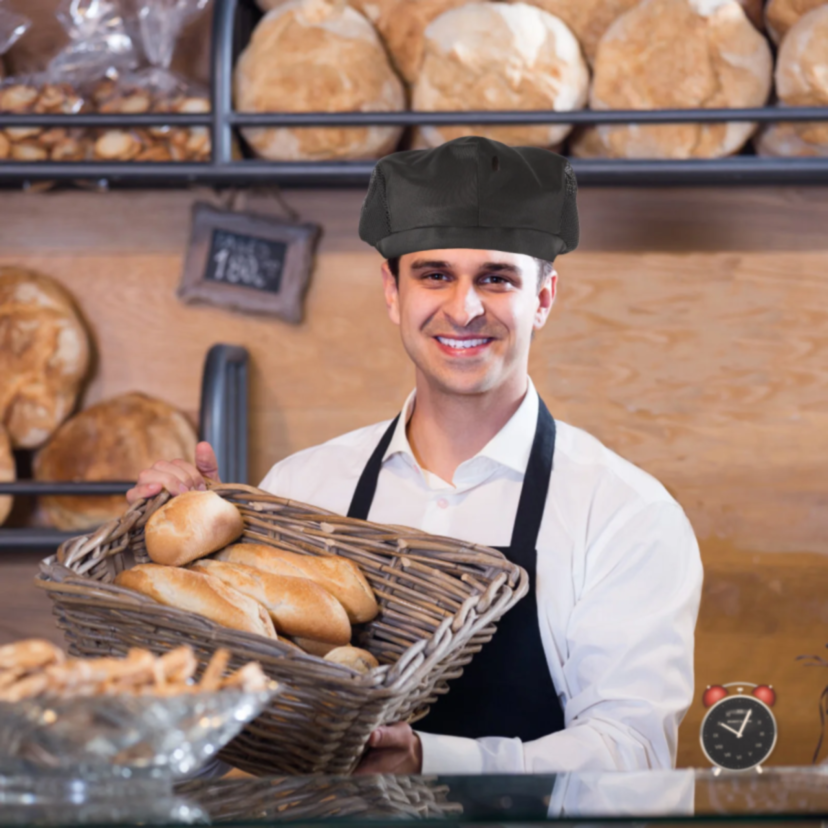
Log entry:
10h04
